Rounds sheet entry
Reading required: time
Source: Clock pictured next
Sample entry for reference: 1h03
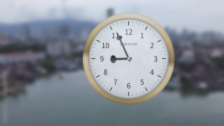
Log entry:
8h56
